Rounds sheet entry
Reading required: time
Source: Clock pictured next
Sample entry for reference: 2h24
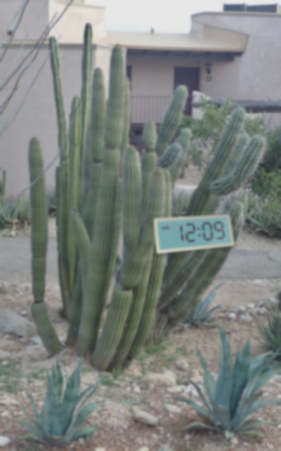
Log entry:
12h09
